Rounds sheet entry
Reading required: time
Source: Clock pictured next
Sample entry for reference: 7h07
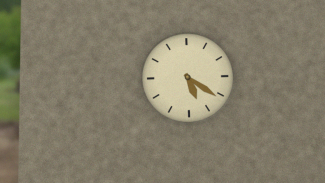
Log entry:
5h21
